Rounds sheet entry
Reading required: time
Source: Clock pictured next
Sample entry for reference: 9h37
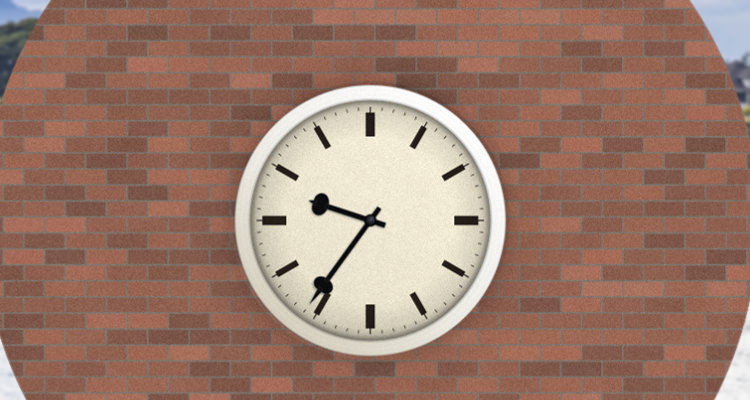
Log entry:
9h36
